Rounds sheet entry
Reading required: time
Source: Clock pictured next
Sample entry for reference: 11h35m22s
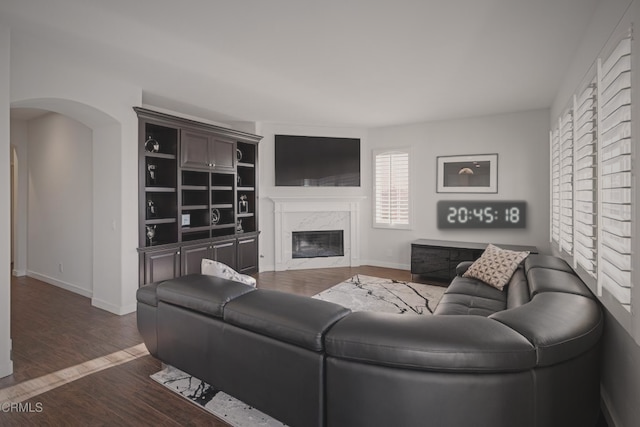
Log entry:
20h45m18s
